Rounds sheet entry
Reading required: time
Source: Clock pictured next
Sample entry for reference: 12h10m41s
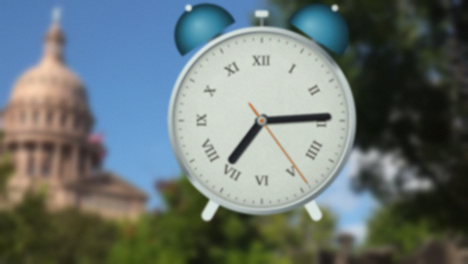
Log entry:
7h14m24s
